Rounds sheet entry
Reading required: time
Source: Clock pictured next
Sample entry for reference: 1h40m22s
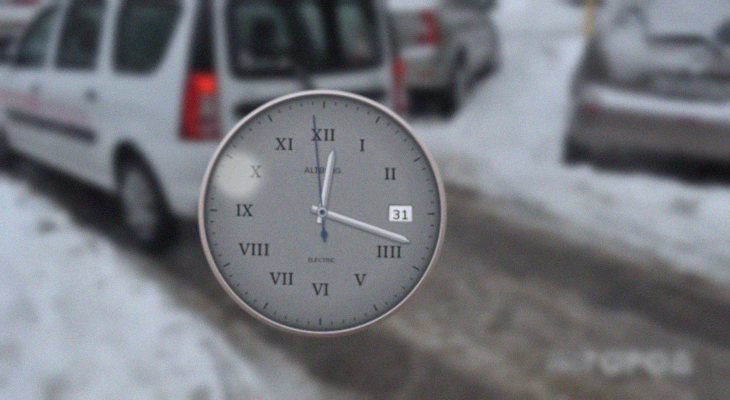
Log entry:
12h17m59s
